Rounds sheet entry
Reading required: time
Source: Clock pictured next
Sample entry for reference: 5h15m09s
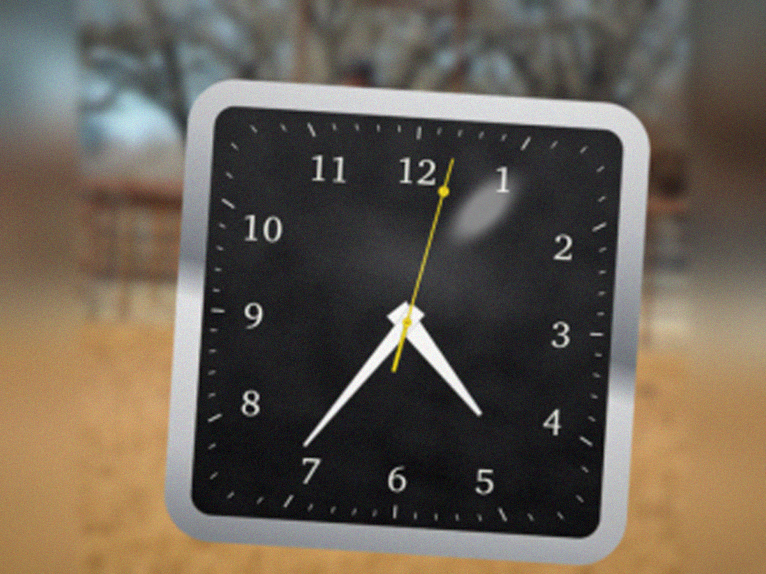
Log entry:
4h36m02s
